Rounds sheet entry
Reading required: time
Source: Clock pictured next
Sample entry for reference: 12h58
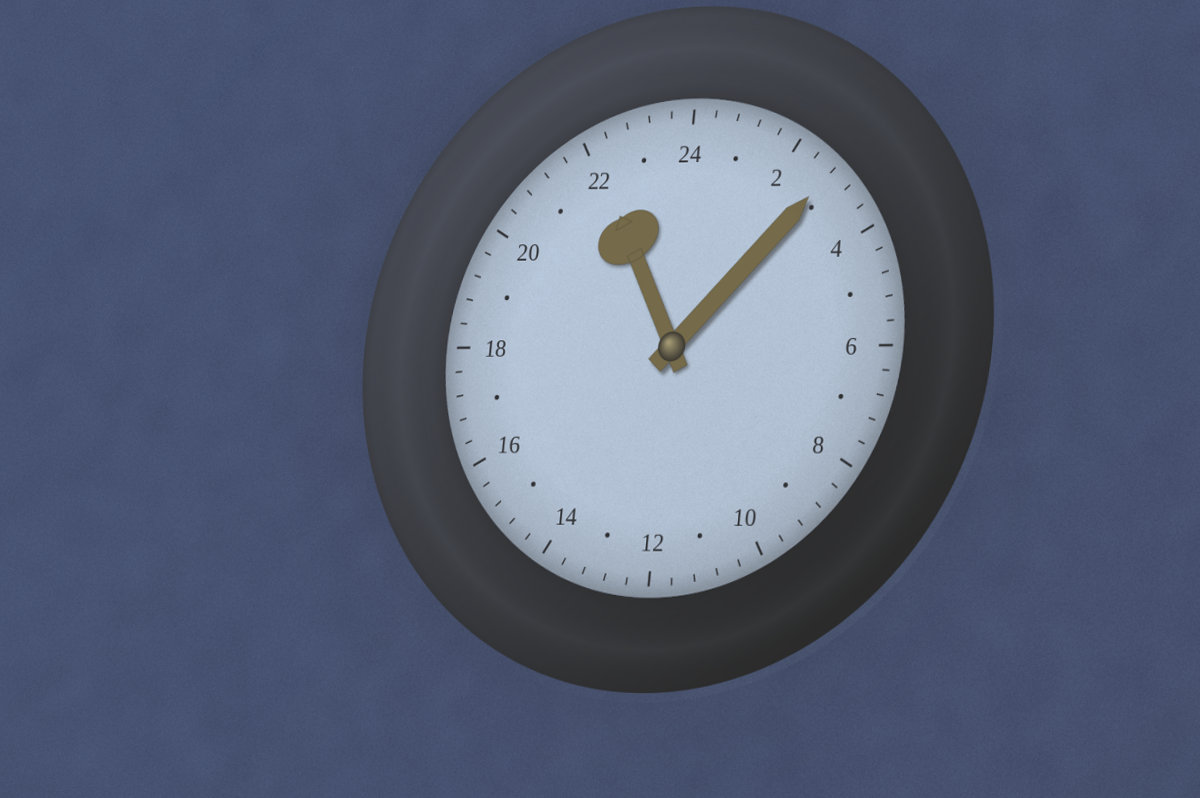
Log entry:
22h07
